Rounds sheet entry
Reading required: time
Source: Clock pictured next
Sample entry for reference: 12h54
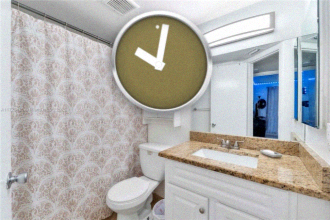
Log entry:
10h02
